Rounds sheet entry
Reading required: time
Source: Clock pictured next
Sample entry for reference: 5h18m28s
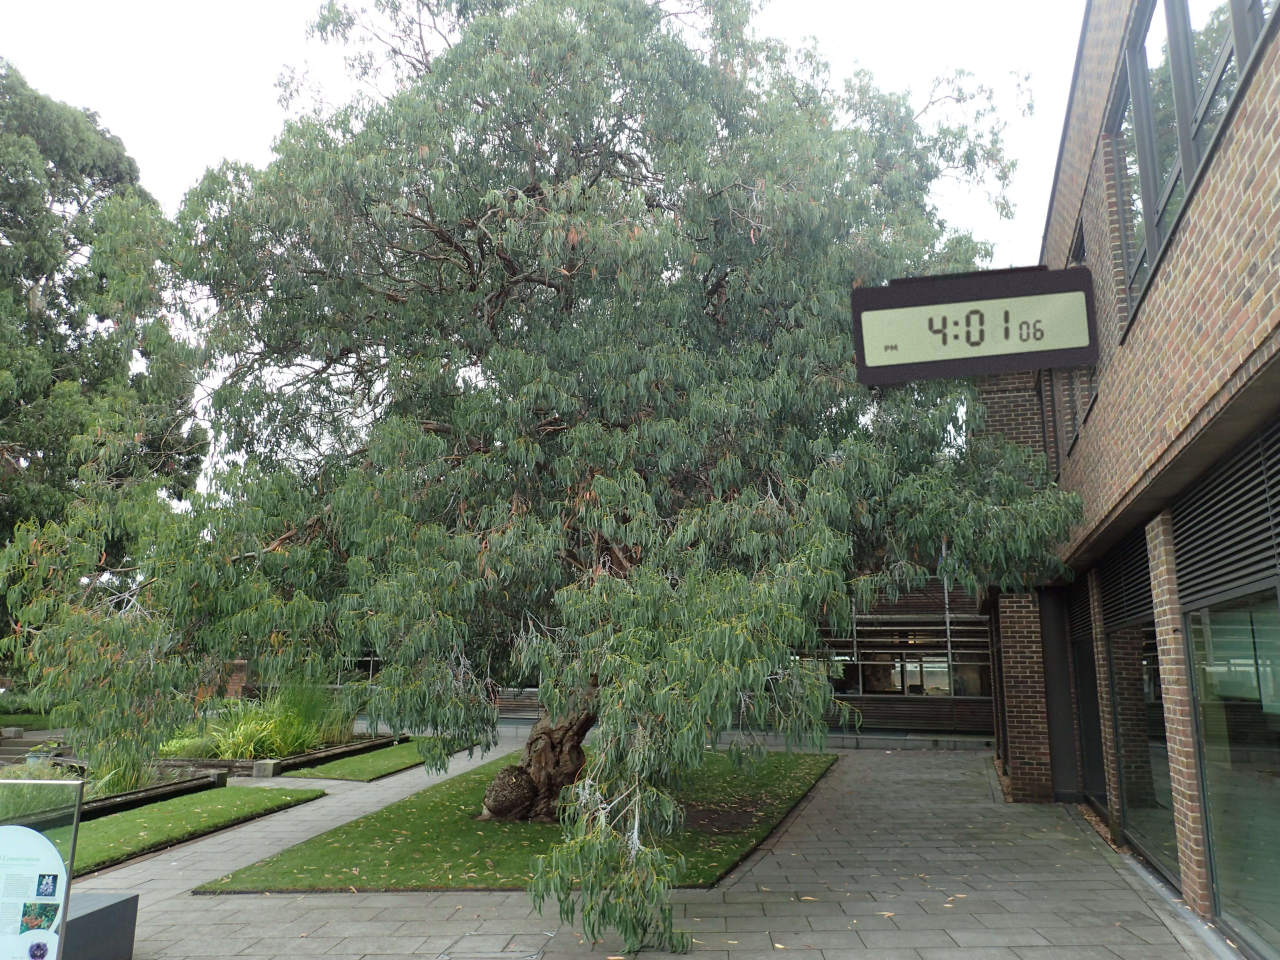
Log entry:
4h01m06s
